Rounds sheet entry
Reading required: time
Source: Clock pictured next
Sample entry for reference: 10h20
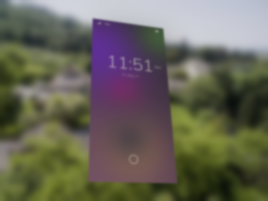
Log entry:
11h51
